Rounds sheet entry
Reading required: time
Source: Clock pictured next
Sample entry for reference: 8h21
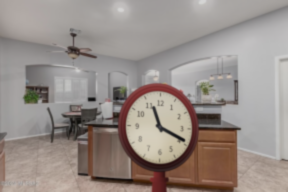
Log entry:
11h19
